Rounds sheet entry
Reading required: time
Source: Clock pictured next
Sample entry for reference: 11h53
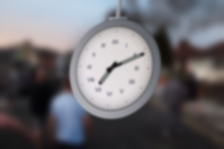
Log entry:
7h11
